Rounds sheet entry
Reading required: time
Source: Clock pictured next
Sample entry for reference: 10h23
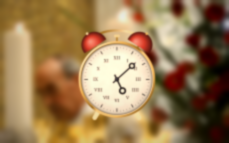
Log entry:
5h08
